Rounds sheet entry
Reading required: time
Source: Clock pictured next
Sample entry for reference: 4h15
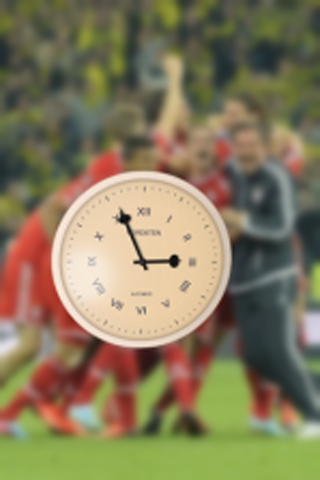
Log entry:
2h56
